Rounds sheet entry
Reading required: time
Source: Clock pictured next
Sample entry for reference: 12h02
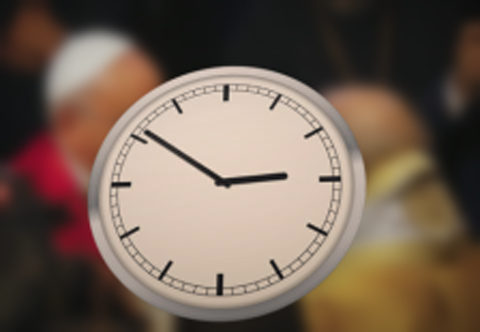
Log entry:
2h51
